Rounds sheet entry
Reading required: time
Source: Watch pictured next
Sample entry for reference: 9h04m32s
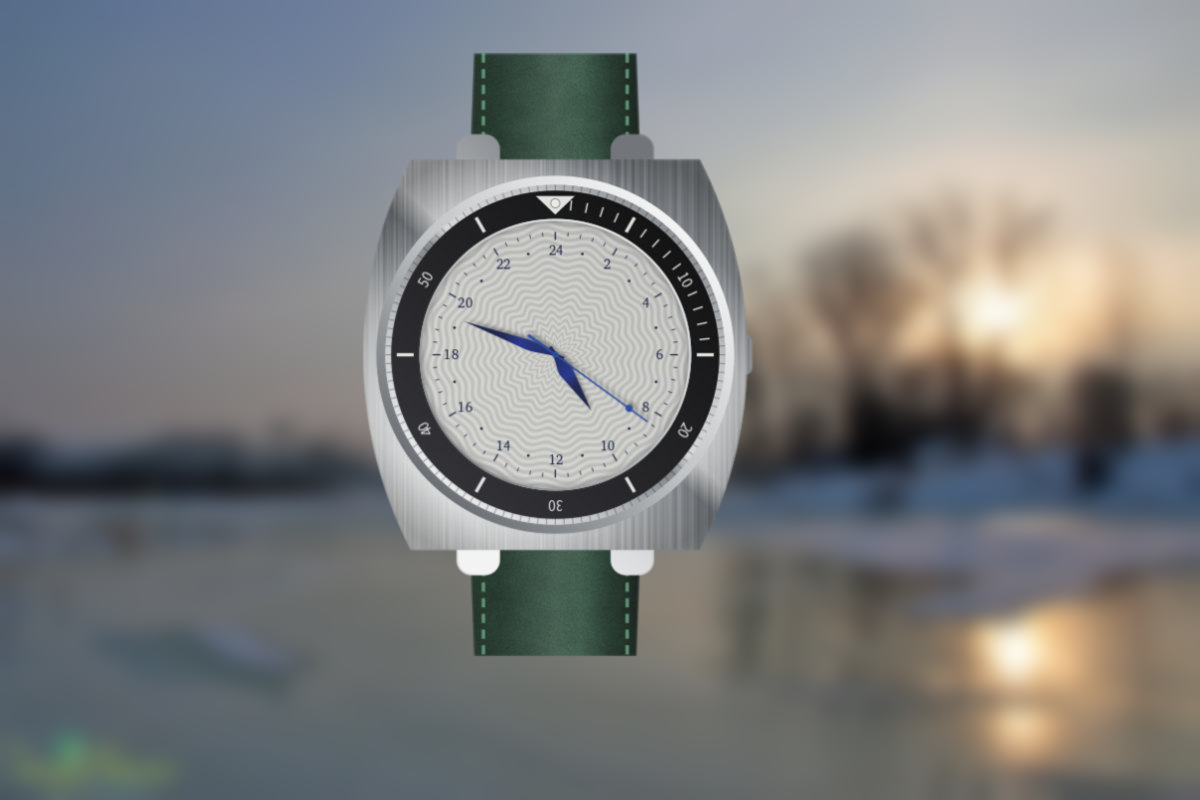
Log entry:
9h48m21s
